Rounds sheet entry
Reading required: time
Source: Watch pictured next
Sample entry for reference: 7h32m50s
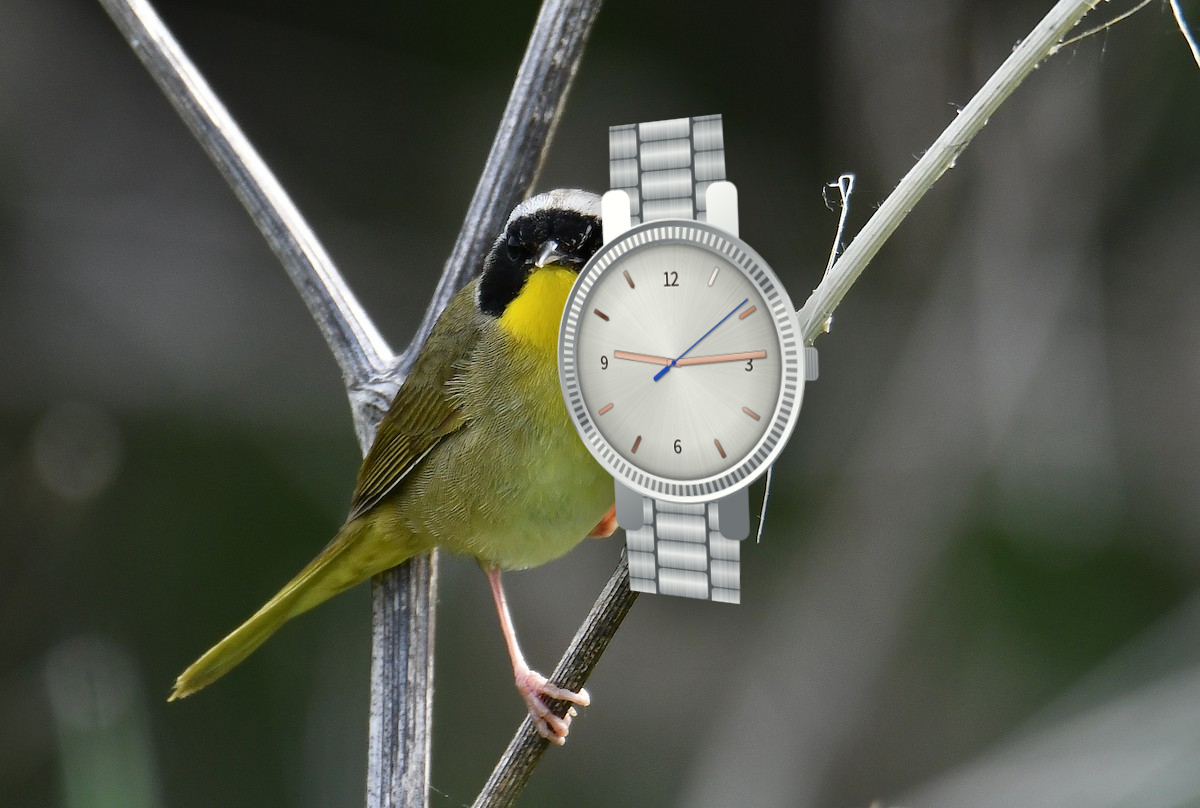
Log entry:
9h14m09s
